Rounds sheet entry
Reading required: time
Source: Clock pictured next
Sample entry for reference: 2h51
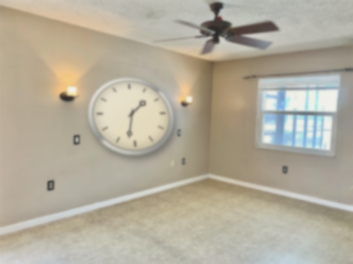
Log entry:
1h32
